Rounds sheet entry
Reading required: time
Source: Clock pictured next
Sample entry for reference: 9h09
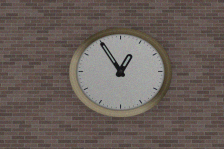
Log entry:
12h55
